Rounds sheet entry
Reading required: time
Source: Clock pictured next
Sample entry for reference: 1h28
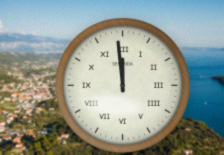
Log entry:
11h59
